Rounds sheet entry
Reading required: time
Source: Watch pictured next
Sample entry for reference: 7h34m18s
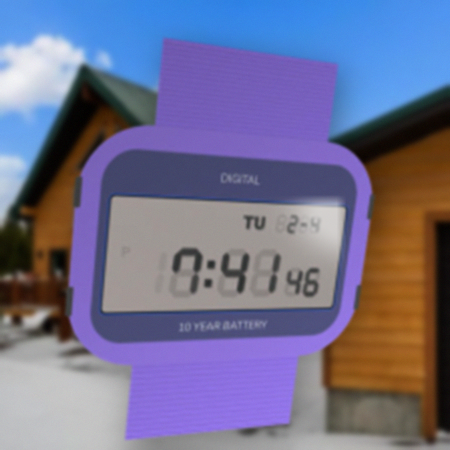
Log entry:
7h41m46s
